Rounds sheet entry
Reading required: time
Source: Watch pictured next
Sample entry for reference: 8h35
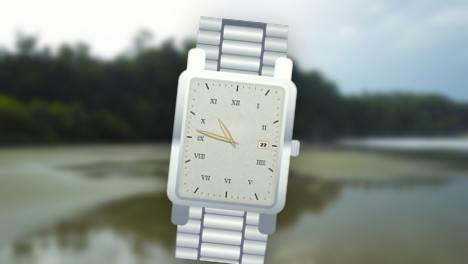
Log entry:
10h47
